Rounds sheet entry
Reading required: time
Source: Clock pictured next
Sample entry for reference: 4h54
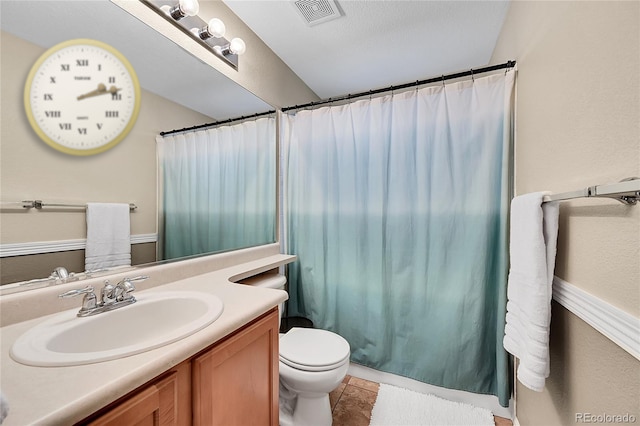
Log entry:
2h13
